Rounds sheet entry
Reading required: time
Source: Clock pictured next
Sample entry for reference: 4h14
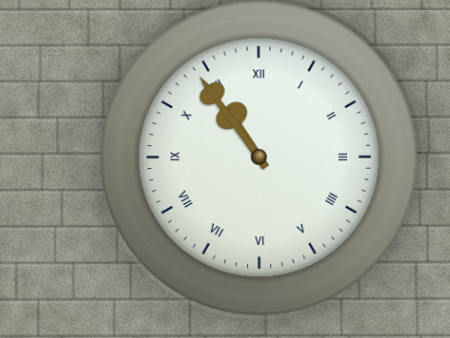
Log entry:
10h54
